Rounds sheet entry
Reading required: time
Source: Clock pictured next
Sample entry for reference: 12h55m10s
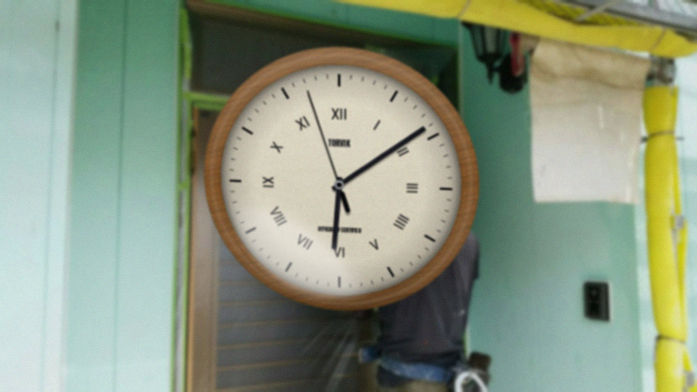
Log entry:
6h08m57s
